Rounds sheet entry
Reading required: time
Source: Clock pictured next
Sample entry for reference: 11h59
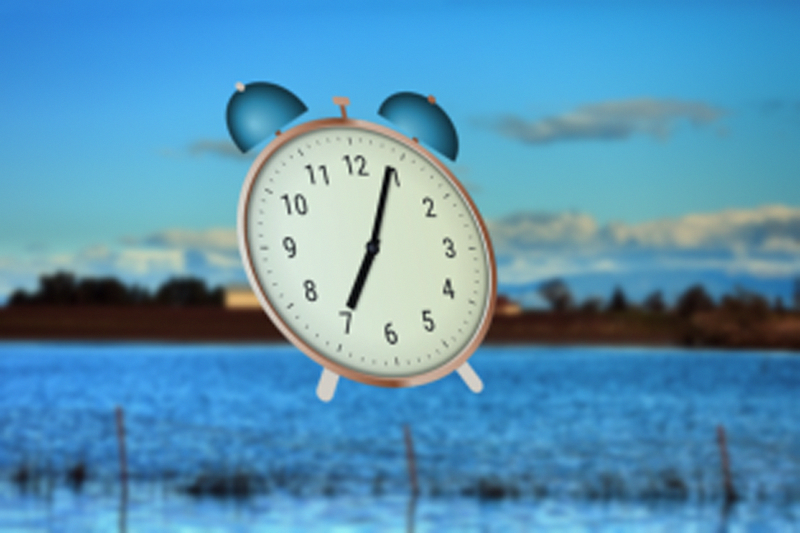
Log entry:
7h04
